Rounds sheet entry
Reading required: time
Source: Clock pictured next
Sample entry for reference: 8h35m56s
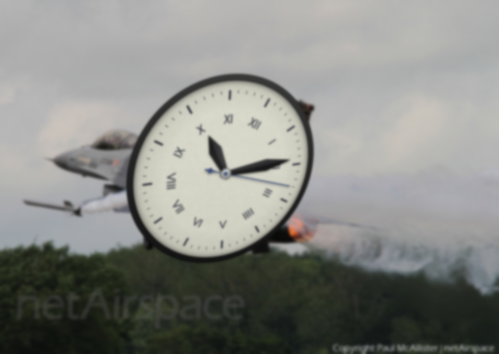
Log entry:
10h09m13s
